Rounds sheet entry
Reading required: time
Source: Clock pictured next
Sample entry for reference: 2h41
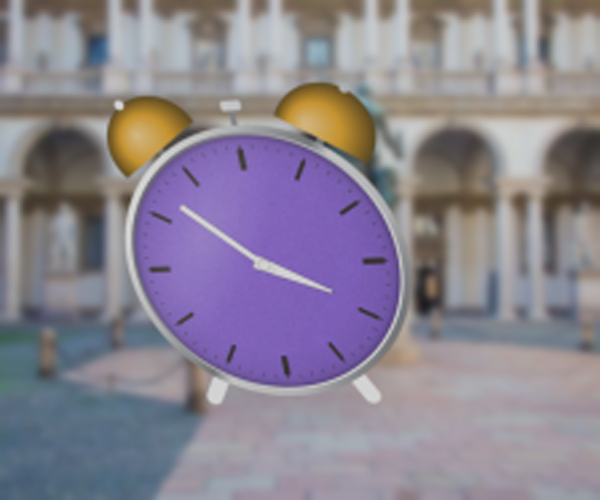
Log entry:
3h52
